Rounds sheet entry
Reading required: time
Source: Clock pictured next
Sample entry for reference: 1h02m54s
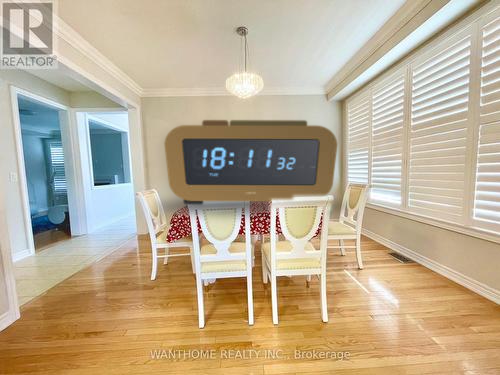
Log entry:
18h11m32s
